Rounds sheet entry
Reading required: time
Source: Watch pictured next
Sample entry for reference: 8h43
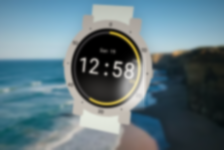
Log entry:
12h58
